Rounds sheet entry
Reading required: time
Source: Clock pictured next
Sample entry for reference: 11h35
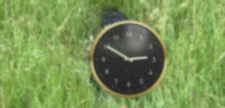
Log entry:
2h50
